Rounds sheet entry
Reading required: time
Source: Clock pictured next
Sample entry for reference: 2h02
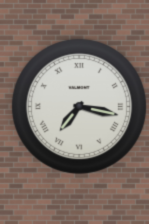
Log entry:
7h17
